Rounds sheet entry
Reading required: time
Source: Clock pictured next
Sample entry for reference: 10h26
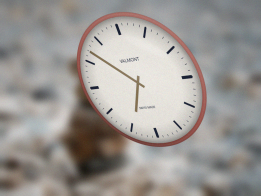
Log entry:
6h52
